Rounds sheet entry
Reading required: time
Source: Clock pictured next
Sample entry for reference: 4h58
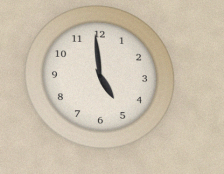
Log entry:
4h59
